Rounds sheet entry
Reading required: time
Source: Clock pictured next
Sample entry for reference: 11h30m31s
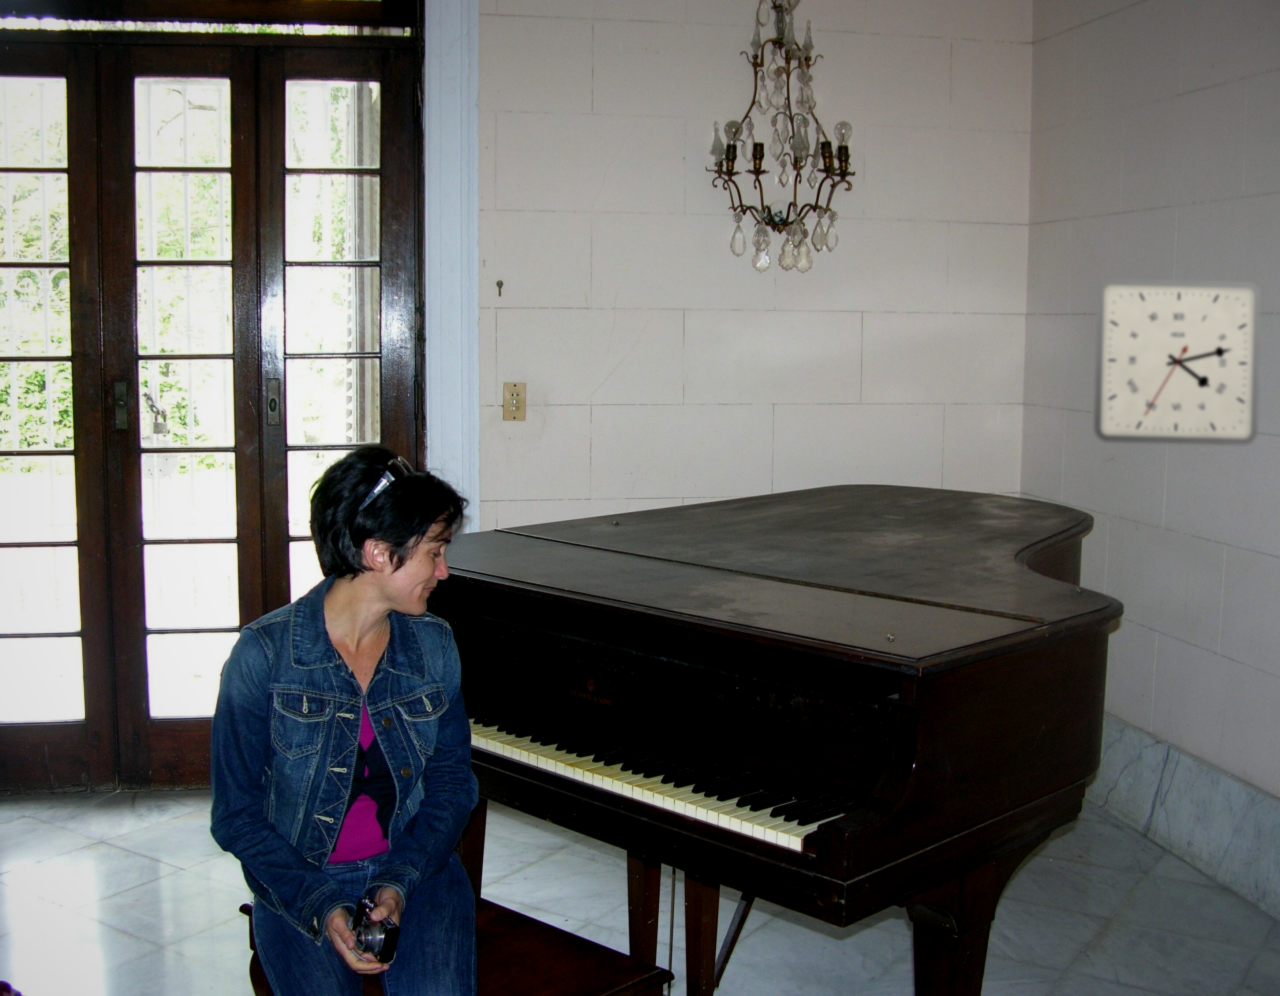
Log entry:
4h12m35s
